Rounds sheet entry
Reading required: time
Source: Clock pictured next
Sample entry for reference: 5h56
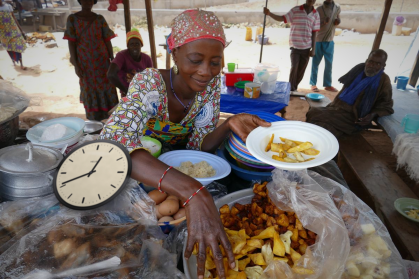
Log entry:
12h41
